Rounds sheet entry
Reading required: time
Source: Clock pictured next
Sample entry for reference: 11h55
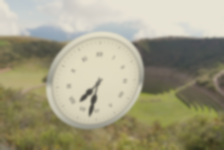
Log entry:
7h32
